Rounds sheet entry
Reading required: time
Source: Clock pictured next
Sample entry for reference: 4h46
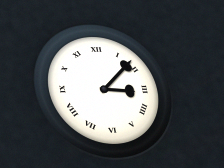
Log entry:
3h08
